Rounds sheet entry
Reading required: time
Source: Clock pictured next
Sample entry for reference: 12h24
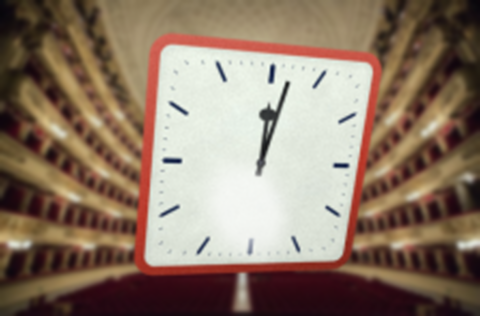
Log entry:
12h02
